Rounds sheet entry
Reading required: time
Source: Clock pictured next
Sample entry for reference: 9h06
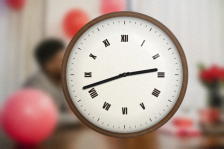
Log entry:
2h42
